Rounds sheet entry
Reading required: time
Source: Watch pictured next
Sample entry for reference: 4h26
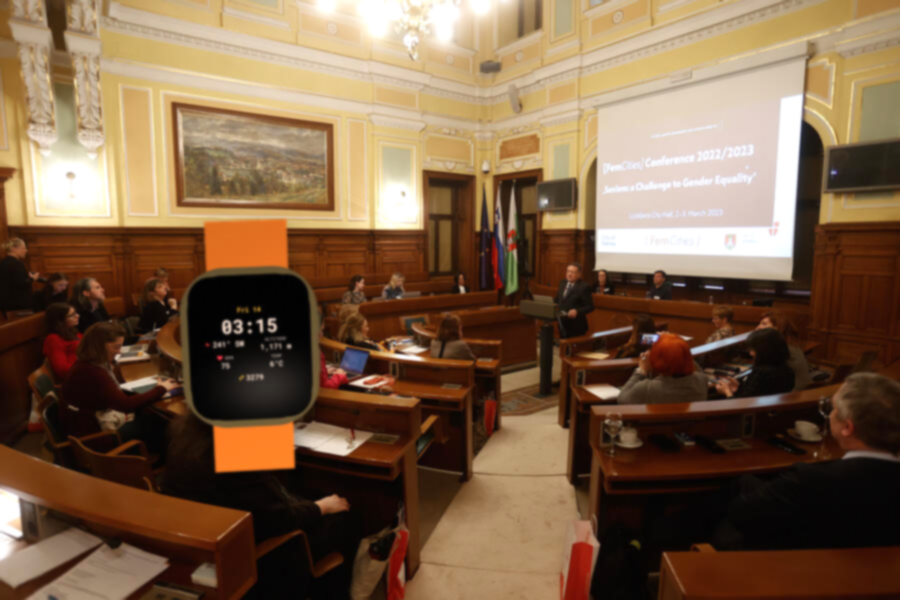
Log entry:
3h15
